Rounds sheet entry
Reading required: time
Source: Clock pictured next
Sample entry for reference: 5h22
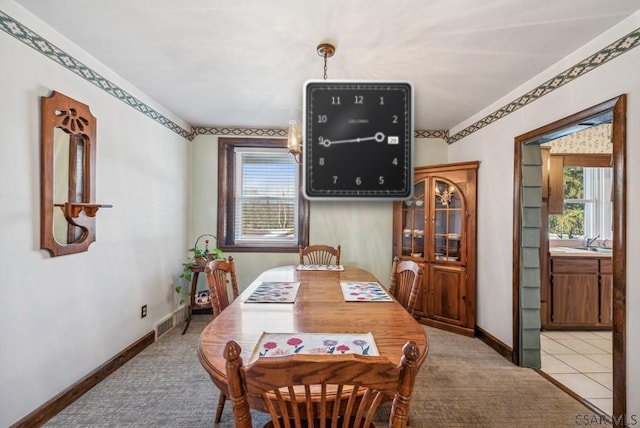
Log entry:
2h44
